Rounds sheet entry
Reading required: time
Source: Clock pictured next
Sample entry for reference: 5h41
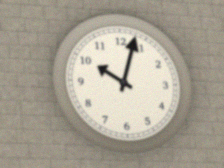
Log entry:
10h03
